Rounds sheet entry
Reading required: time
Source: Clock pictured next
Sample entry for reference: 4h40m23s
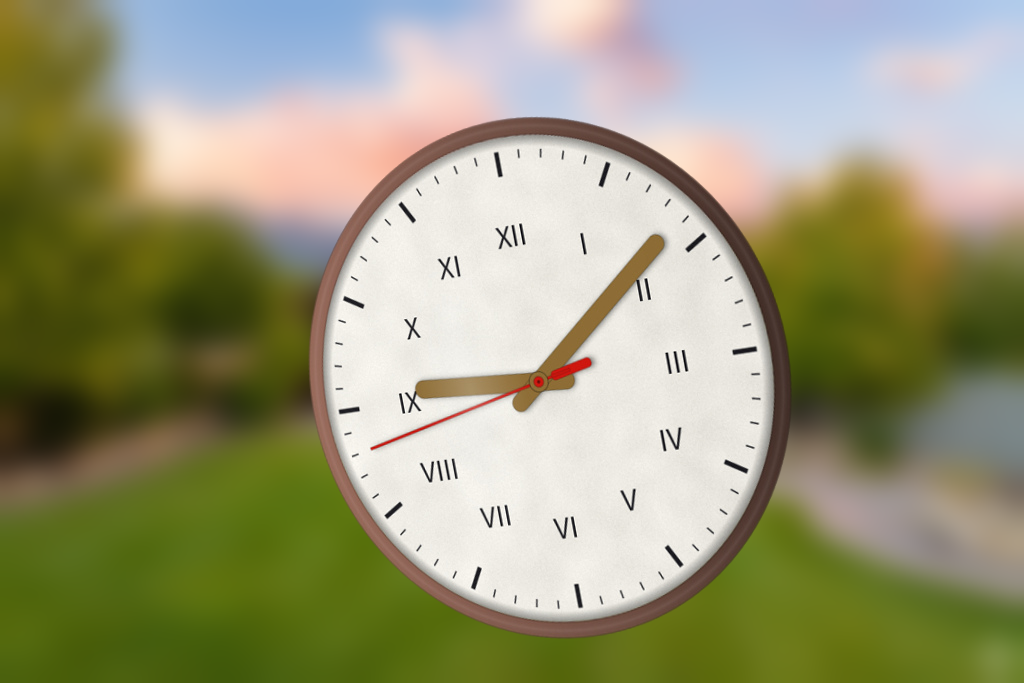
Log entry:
9h08m43s
